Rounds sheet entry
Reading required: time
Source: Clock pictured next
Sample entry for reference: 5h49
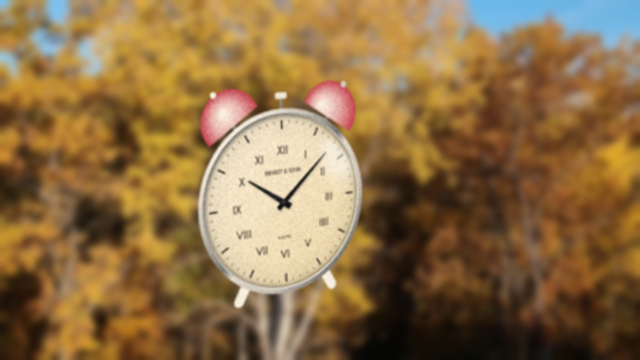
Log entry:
10h08
